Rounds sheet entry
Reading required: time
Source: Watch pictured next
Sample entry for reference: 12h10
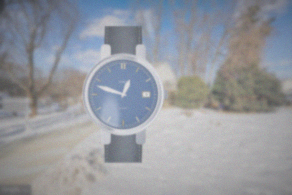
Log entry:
12h48
